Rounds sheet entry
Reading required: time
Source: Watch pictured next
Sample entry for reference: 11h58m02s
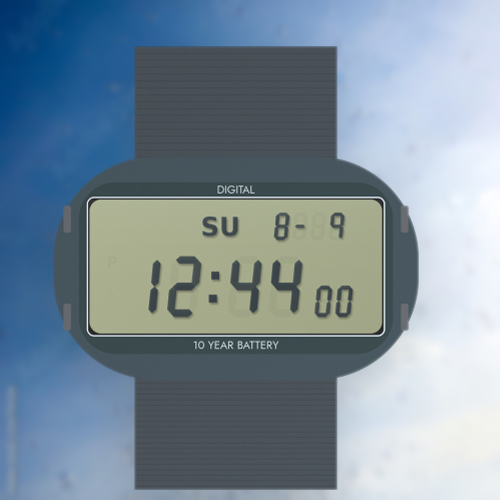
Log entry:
12h44m00s
